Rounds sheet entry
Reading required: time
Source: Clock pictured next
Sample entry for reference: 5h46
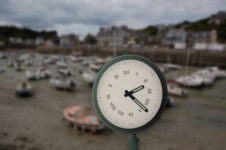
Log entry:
2h23
